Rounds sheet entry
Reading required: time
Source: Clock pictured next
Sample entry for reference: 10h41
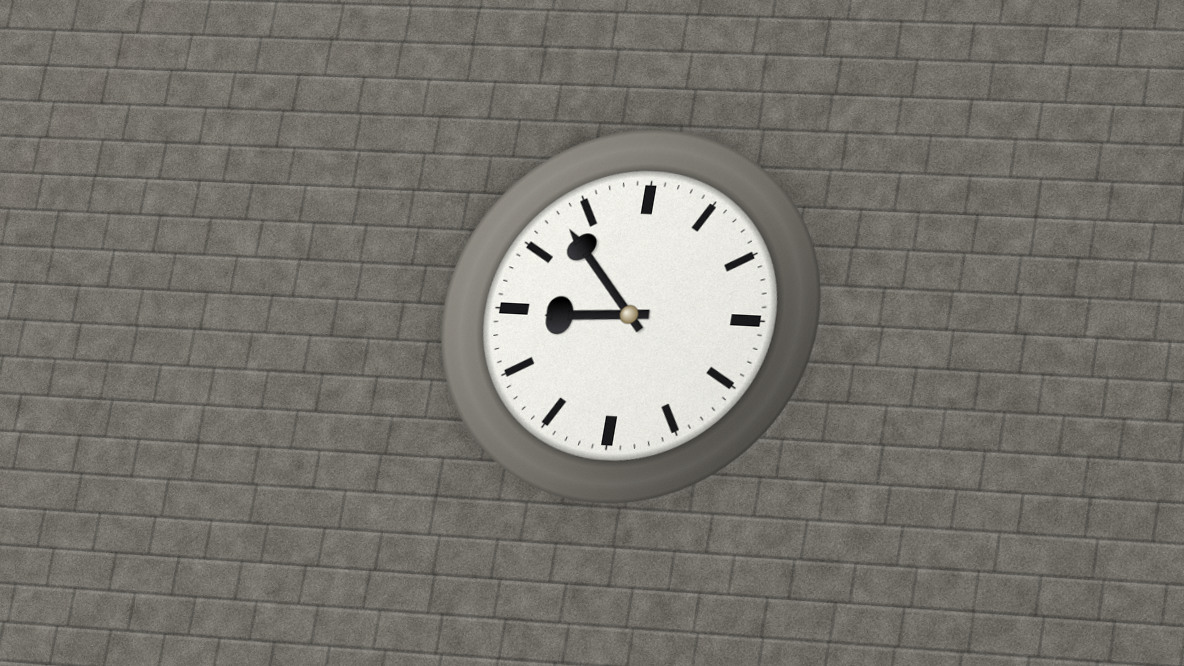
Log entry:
8h53
